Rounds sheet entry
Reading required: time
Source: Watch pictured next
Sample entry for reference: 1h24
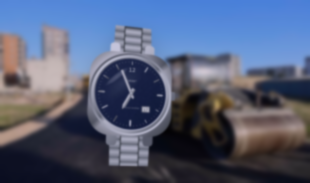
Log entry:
6h56
